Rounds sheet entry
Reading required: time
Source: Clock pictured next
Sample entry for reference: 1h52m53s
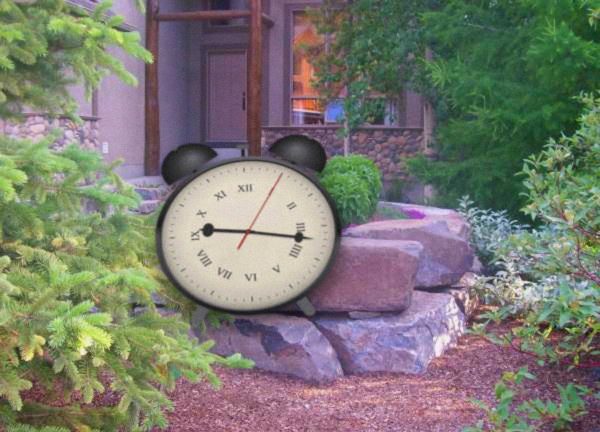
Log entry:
9h17m05s
